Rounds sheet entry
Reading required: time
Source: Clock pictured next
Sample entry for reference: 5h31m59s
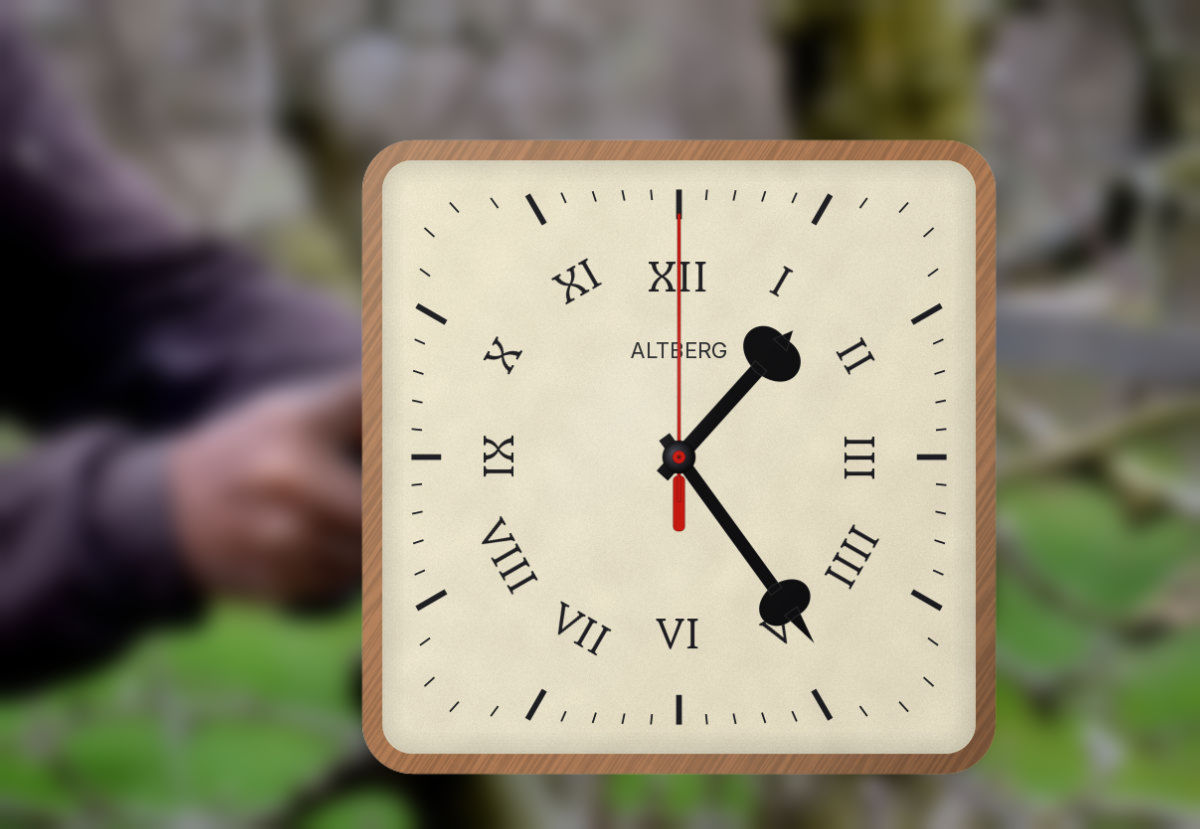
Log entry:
1h24m00s
